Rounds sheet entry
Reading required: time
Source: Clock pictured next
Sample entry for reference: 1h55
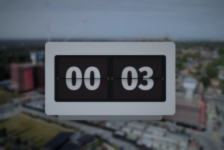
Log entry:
0h03
